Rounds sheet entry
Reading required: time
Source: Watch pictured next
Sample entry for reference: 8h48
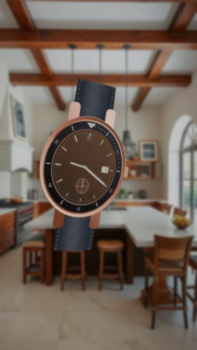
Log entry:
9h20
